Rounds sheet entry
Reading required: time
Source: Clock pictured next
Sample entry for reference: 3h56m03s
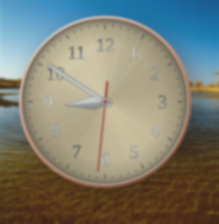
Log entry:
8h50m31s
